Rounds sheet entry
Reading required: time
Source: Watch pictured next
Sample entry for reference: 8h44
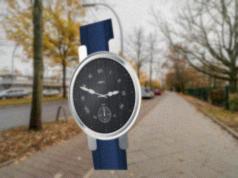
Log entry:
2h49
